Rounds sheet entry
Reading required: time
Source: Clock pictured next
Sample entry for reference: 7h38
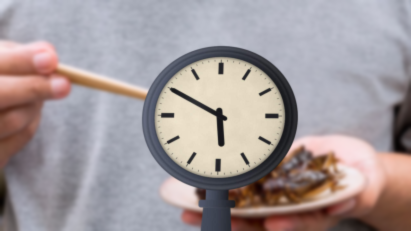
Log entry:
5h50
